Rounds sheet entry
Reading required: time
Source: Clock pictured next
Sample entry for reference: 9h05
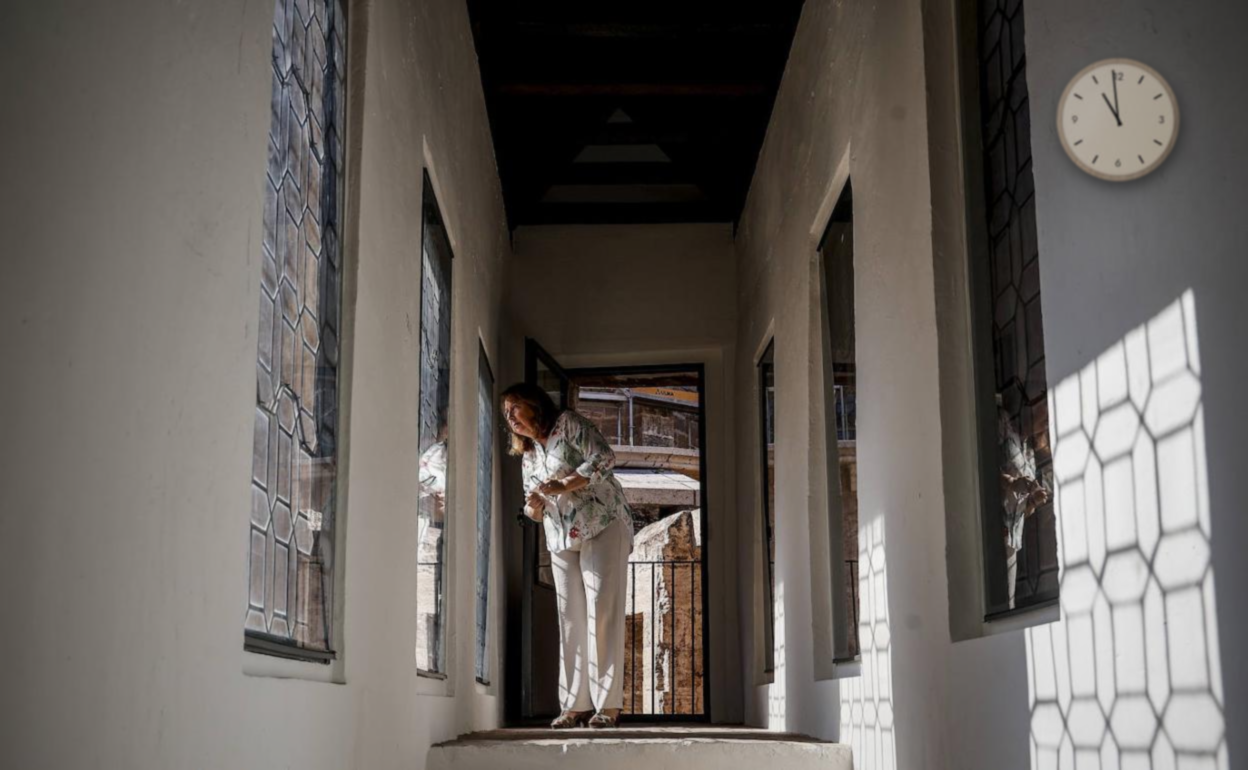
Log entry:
10h59
